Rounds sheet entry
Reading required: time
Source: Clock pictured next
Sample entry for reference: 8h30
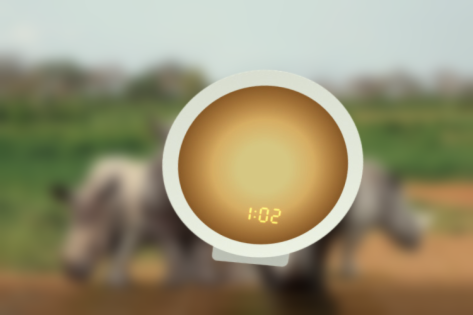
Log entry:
1h02
